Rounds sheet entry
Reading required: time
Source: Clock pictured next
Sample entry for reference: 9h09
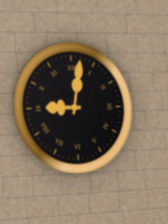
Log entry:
9h02
